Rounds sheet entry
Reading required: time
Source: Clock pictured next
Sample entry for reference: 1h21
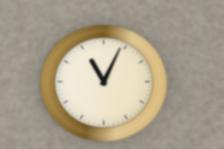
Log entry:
11h04
